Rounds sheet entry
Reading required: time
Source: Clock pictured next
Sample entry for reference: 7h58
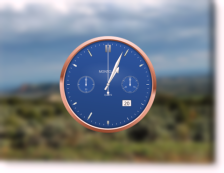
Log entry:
1h04
